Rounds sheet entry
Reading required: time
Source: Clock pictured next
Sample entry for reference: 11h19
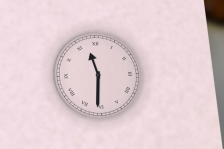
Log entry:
11h31
